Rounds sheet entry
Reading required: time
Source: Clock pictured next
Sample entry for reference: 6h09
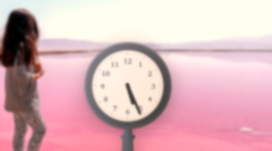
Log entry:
5h26
